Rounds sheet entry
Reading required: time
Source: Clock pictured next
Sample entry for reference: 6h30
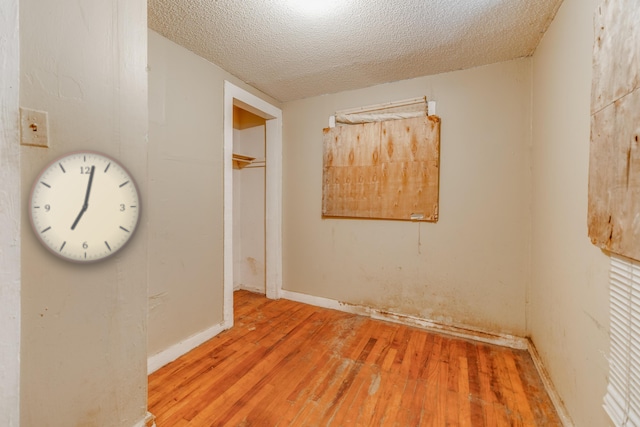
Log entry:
7h02
